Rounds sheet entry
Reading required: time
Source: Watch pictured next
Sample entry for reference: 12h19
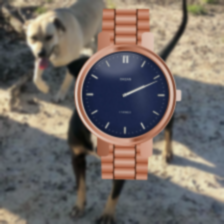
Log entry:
2h11
